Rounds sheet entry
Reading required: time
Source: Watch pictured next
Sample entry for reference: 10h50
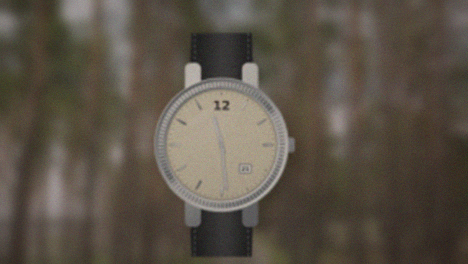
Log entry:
11h29
